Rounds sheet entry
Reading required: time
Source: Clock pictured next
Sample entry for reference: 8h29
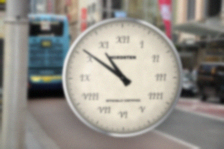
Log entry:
10h51
